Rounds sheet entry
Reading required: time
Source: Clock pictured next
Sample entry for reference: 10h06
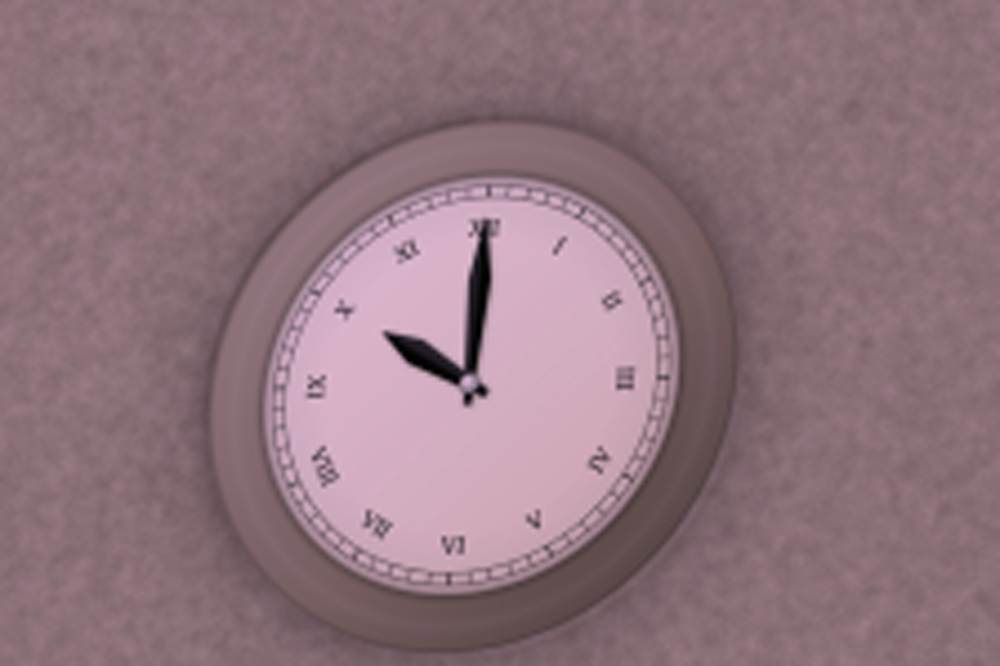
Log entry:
10h00
